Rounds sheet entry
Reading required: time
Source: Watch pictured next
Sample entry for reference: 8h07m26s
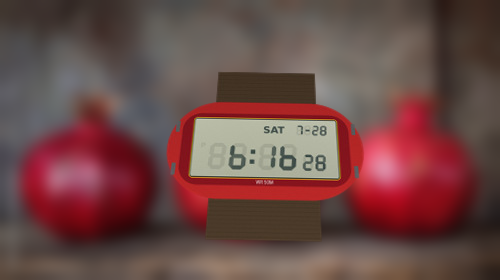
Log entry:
6h16m28s
